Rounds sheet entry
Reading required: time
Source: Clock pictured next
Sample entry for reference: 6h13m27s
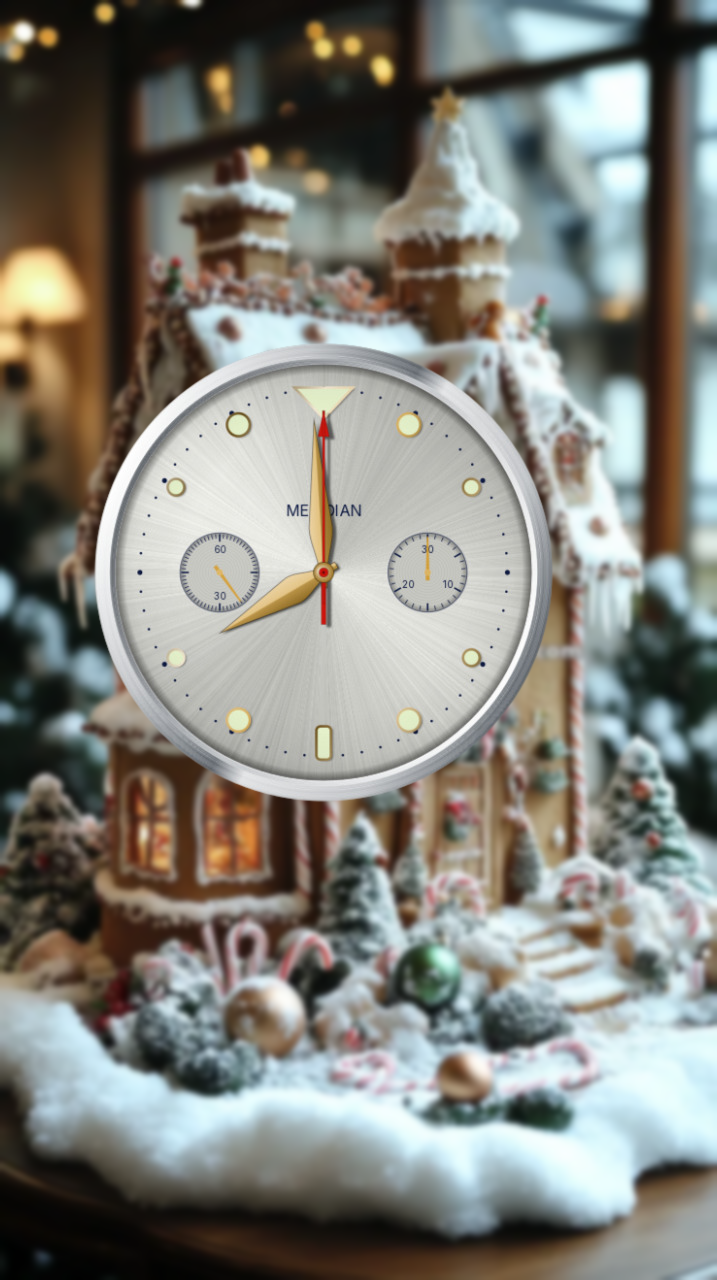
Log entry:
7h59m24s
